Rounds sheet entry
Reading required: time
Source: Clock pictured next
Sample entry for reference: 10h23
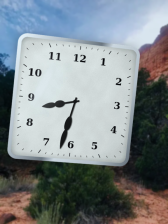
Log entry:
8h32
